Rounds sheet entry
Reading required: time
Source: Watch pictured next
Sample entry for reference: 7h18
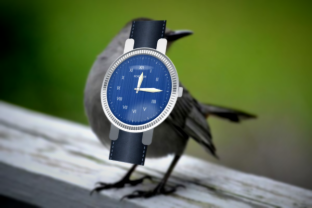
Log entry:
12h15
